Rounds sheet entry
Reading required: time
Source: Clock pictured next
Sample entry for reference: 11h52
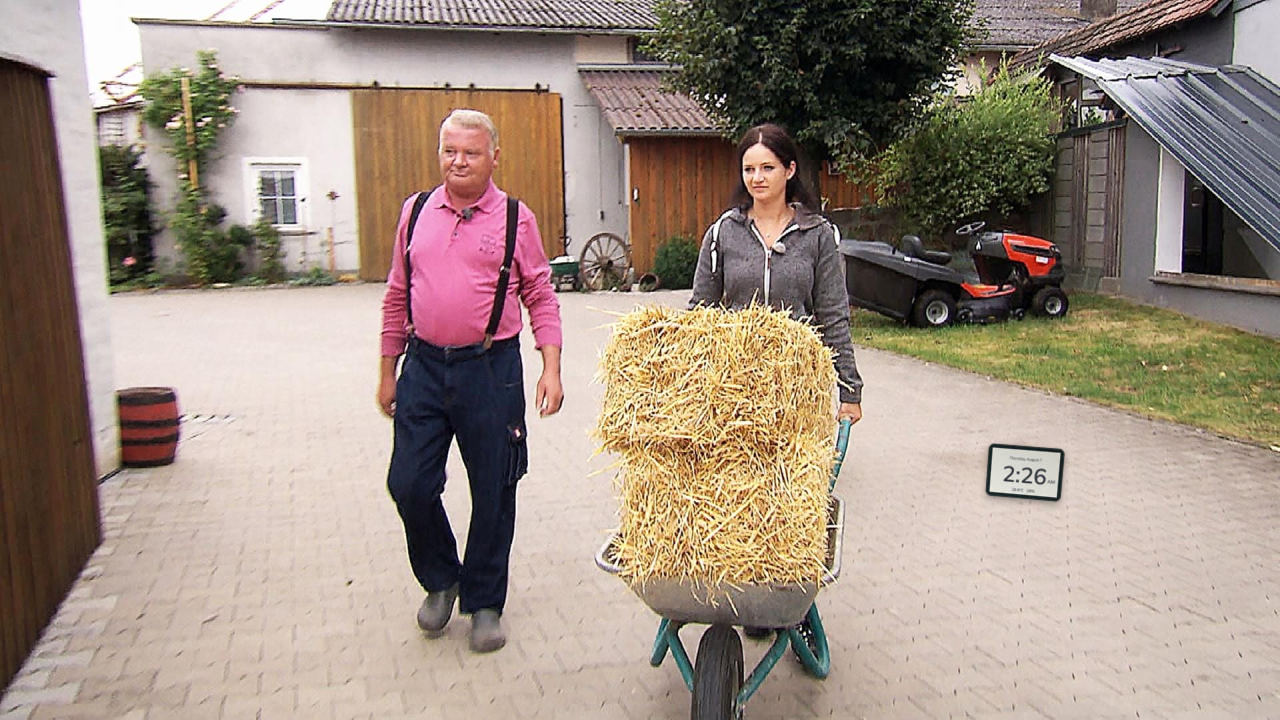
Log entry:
2h26
